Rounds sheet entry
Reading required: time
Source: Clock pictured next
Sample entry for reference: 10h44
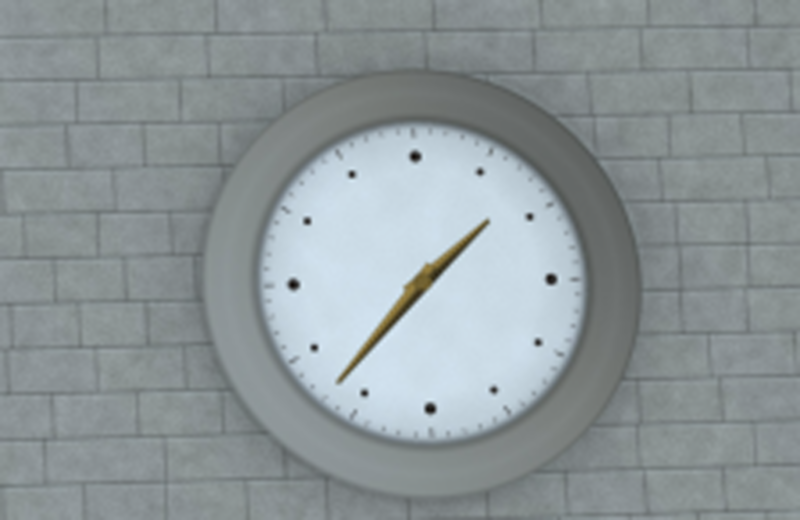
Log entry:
1h37
